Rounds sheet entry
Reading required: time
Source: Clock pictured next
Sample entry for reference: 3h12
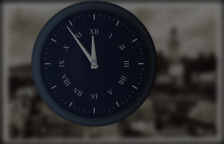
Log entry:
11h54
